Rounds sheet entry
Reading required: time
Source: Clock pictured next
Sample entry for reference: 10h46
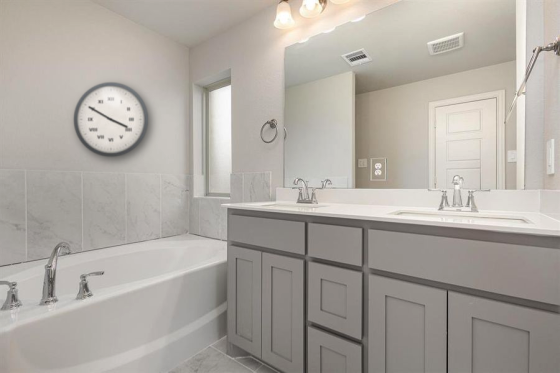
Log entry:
3h50
